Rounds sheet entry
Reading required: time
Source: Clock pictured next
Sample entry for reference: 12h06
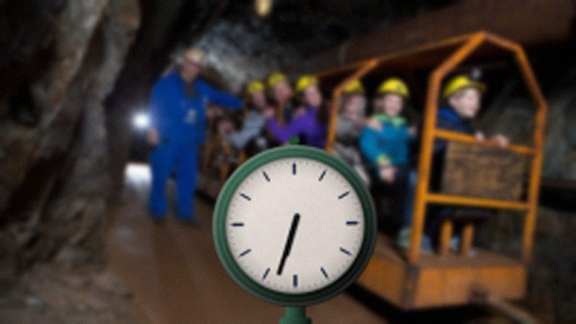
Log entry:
6h33
